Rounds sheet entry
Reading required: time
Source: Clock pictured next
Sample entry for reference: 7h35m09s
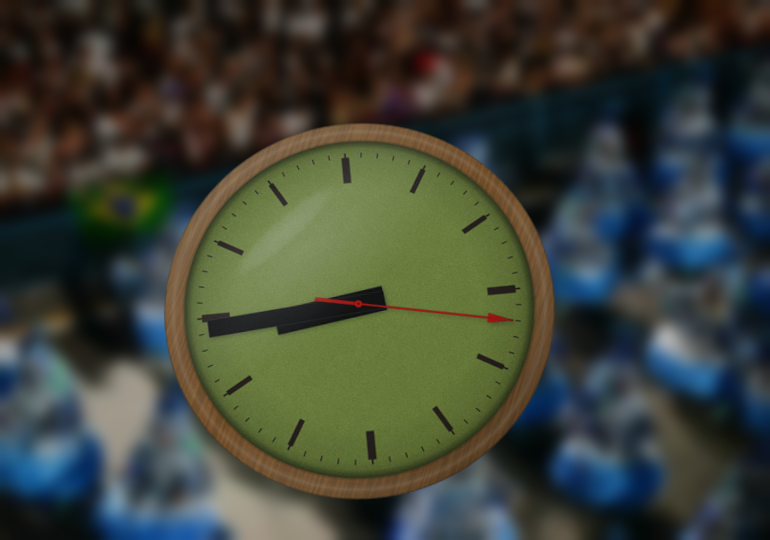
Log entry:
8h44m17s
